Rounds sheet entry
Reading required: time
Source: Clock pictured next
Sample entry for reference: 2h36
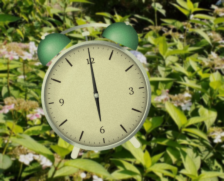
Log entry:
6h00
